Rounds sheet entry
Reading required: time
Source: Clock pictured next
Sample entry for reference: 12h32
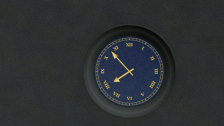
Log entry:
7h53
